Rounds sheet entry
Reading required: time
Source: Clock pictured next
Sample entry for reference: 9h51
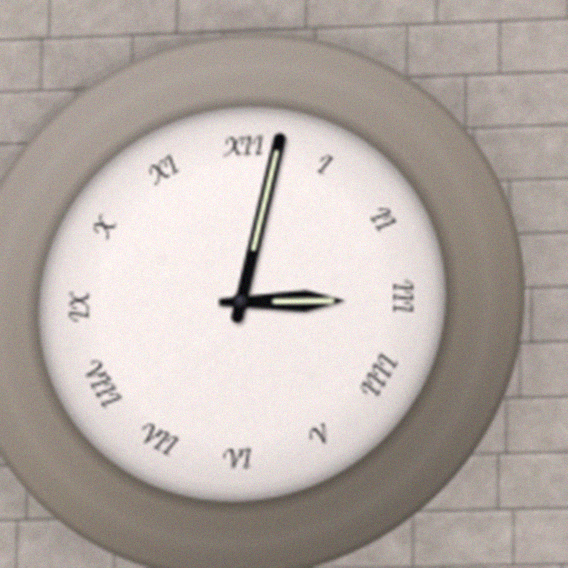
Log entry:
3h02
